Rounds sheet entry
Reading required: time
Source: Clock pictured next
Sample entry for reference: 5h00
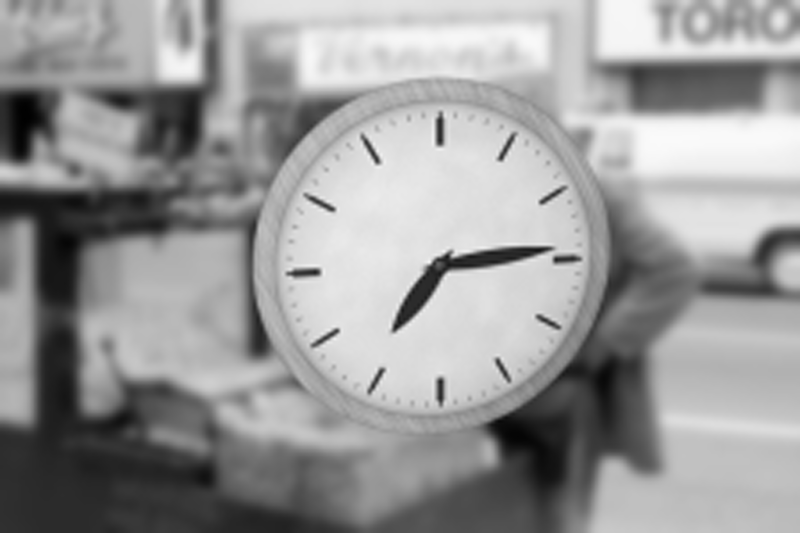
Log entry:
7h14
